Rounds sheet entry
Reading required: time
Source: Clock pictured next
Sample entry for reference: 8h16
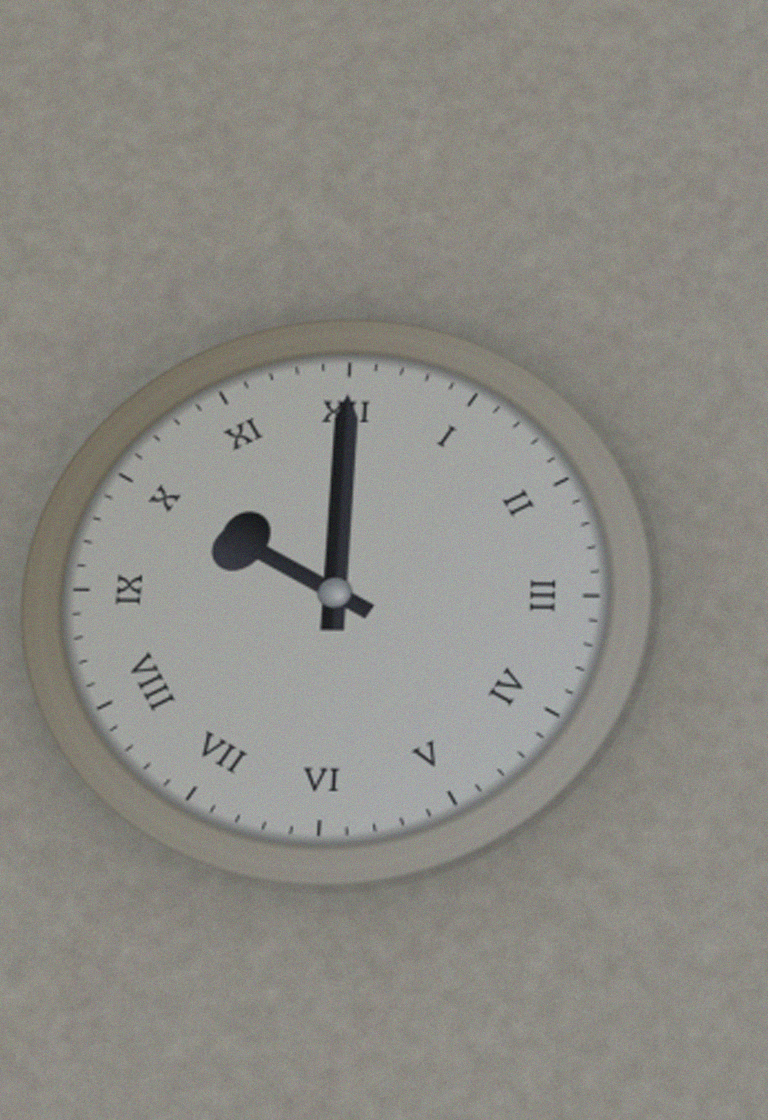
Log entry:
10h00
